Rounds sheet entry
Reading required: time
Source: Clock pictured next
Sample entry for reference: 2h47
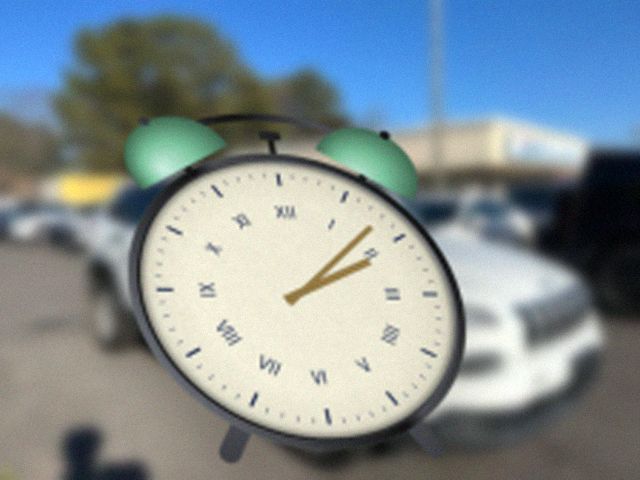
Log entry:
2h08
